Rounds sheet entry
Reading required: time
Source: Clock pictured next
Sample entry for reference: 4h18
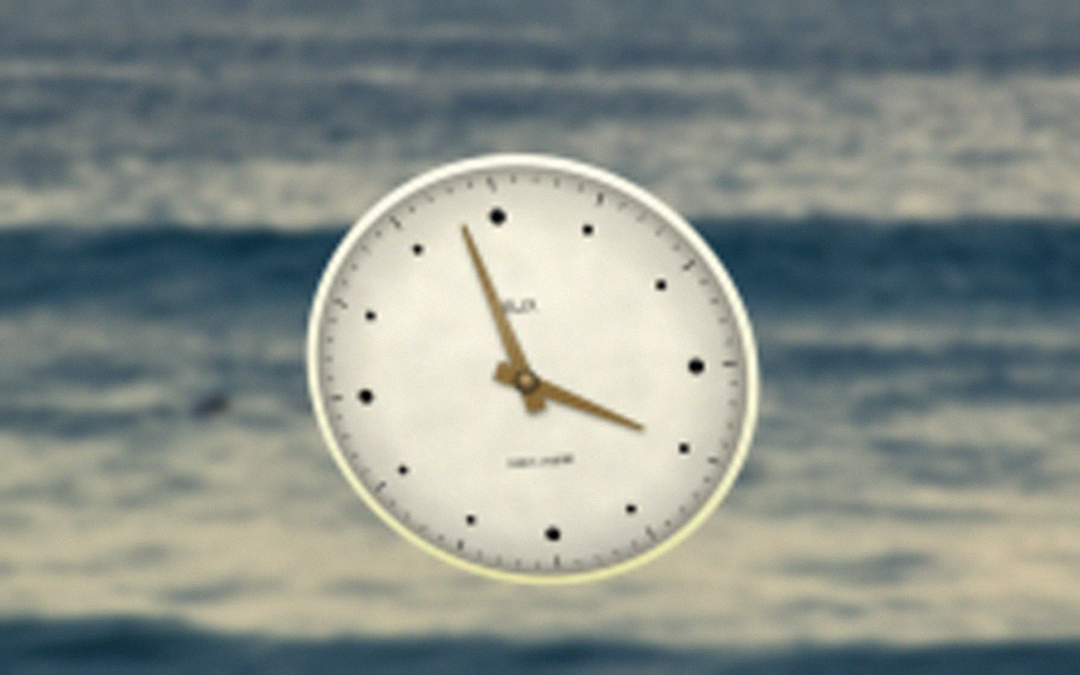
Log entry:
3h58
